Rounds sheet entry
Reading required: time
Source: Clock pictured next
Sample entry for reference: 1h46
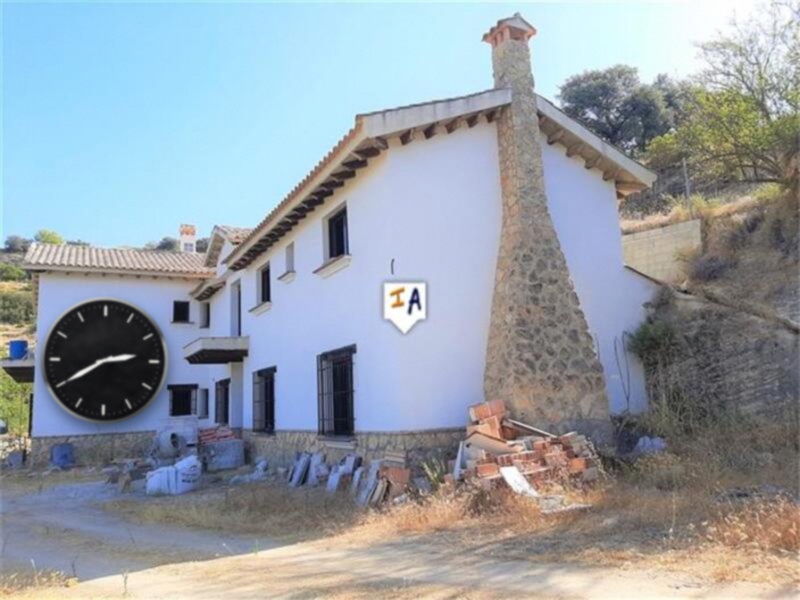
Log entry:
2h40
